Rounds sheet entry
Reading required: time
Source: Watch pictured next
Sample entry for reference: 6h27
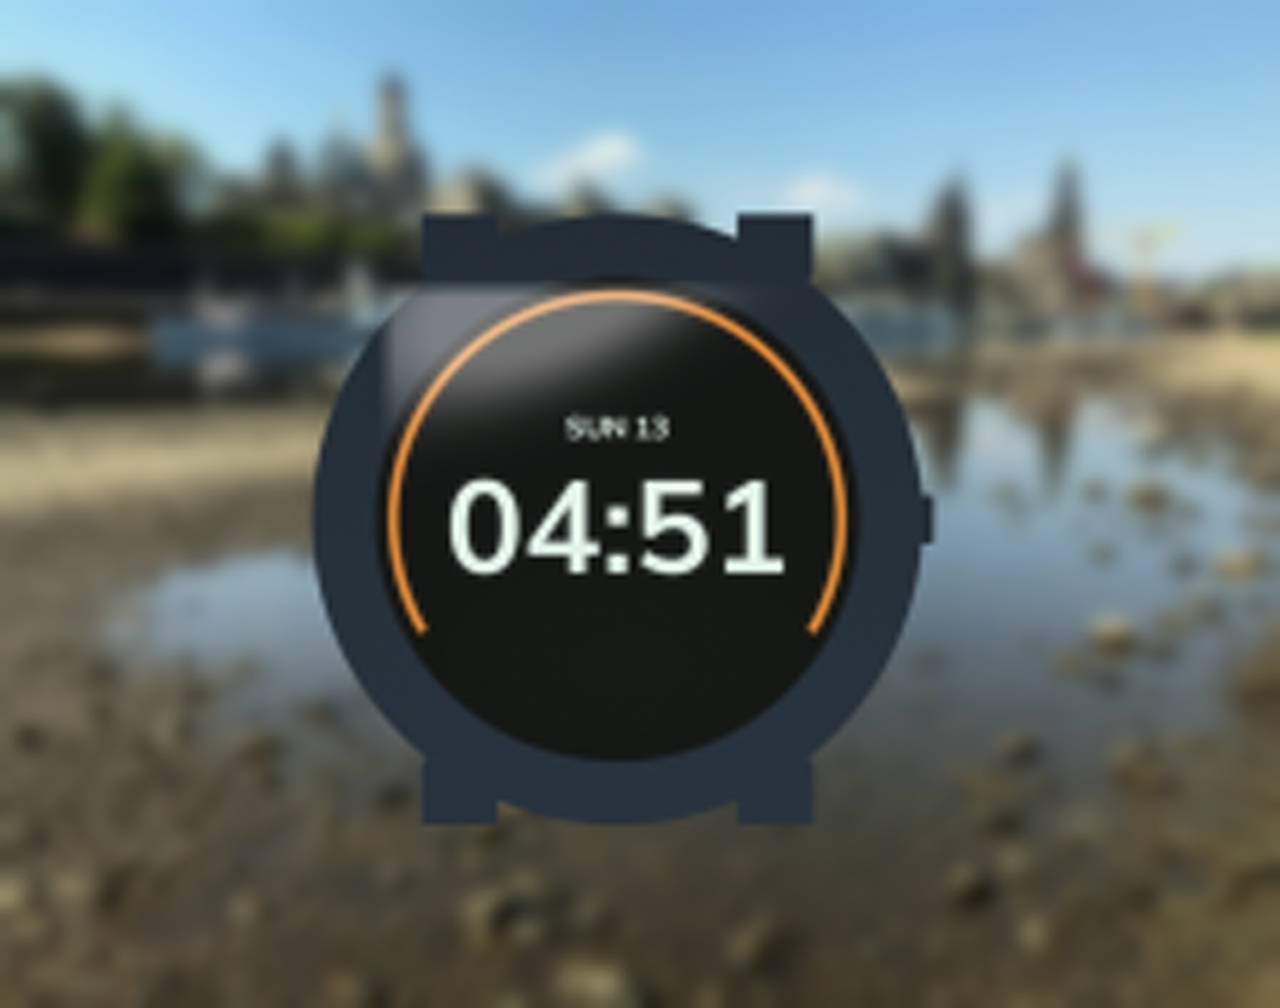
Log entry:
4h51
